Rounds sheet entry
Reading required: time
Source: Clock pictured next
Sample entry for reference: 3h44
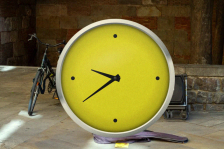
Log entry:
9h39
